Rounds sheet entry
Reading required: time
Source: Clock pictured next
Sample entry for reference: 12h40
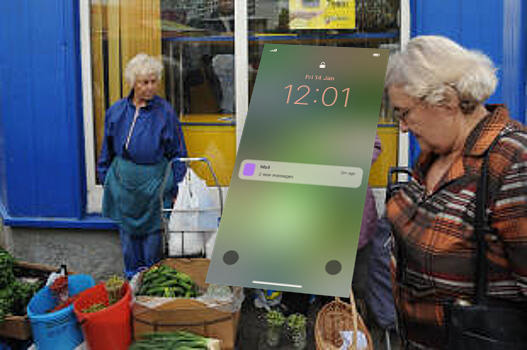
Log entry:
12h01
